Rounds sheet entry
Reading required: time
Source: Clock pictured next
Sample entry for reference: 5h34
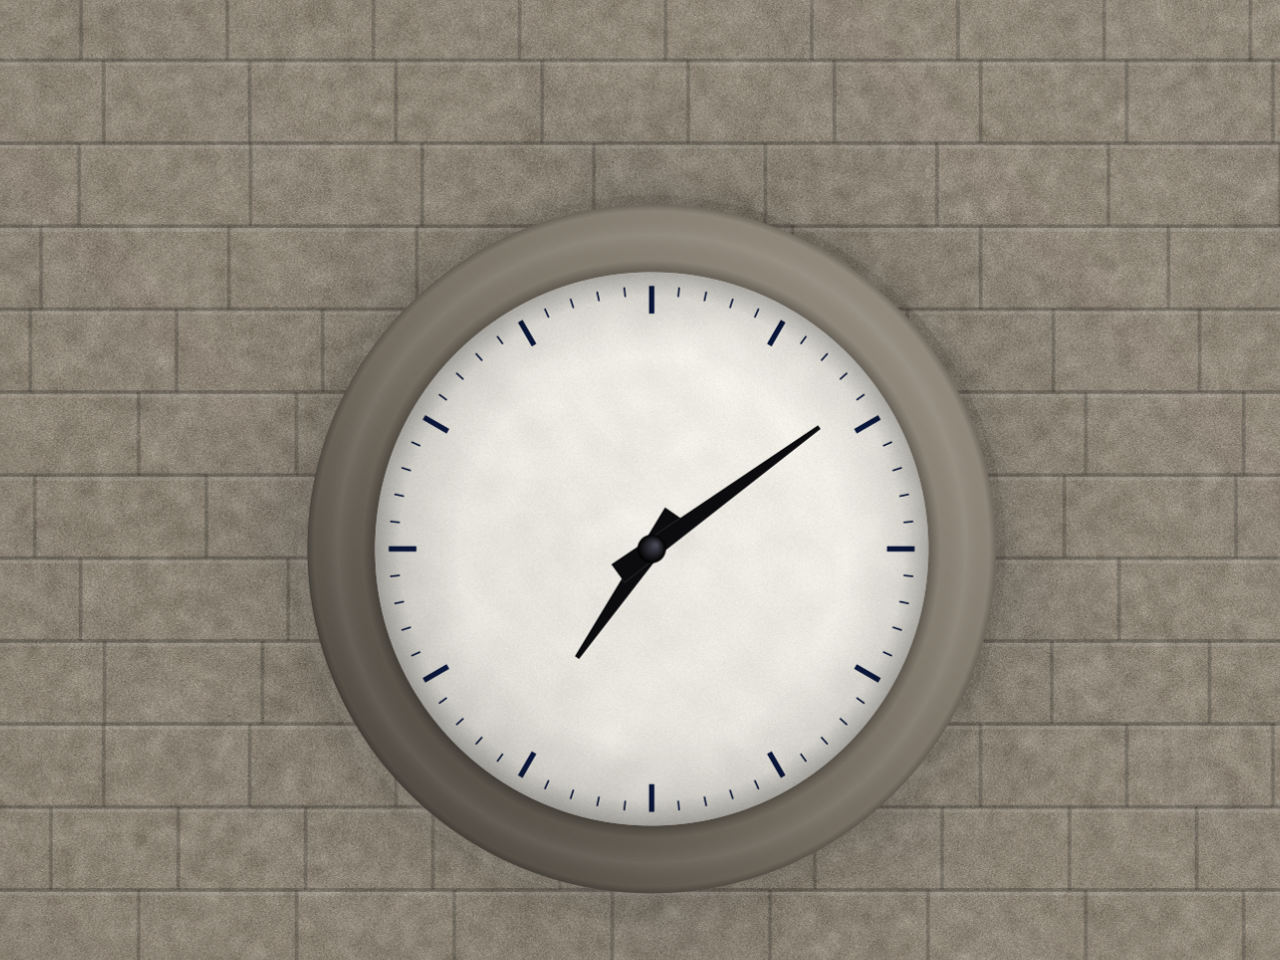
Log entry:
7h09
